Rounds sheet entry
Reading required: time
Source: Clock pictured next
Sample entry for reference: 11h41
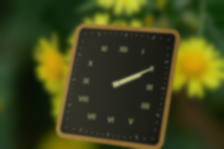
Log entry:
2h10
